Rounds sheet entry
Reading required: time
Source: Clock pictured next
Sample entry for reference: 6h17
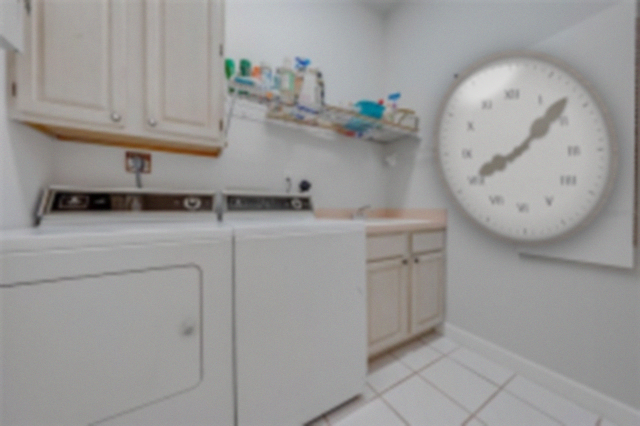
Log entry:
8h08
